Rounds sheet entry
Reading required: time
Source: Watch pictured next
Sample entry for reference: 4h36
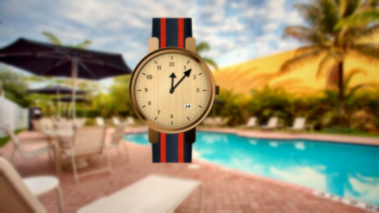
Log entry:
12h07
